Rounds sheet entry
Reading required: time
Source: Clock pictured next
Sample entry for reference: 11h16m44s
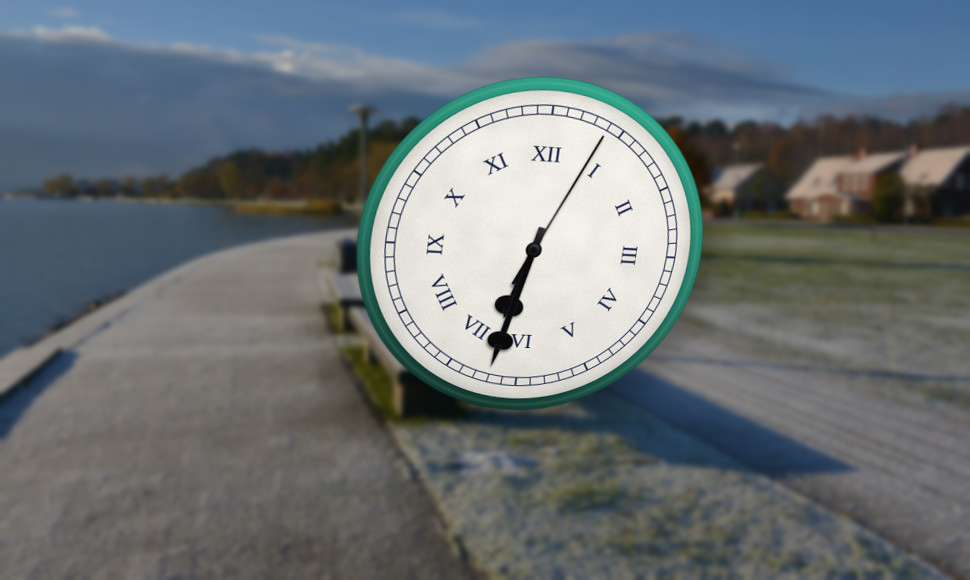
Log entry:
6h32m04s
